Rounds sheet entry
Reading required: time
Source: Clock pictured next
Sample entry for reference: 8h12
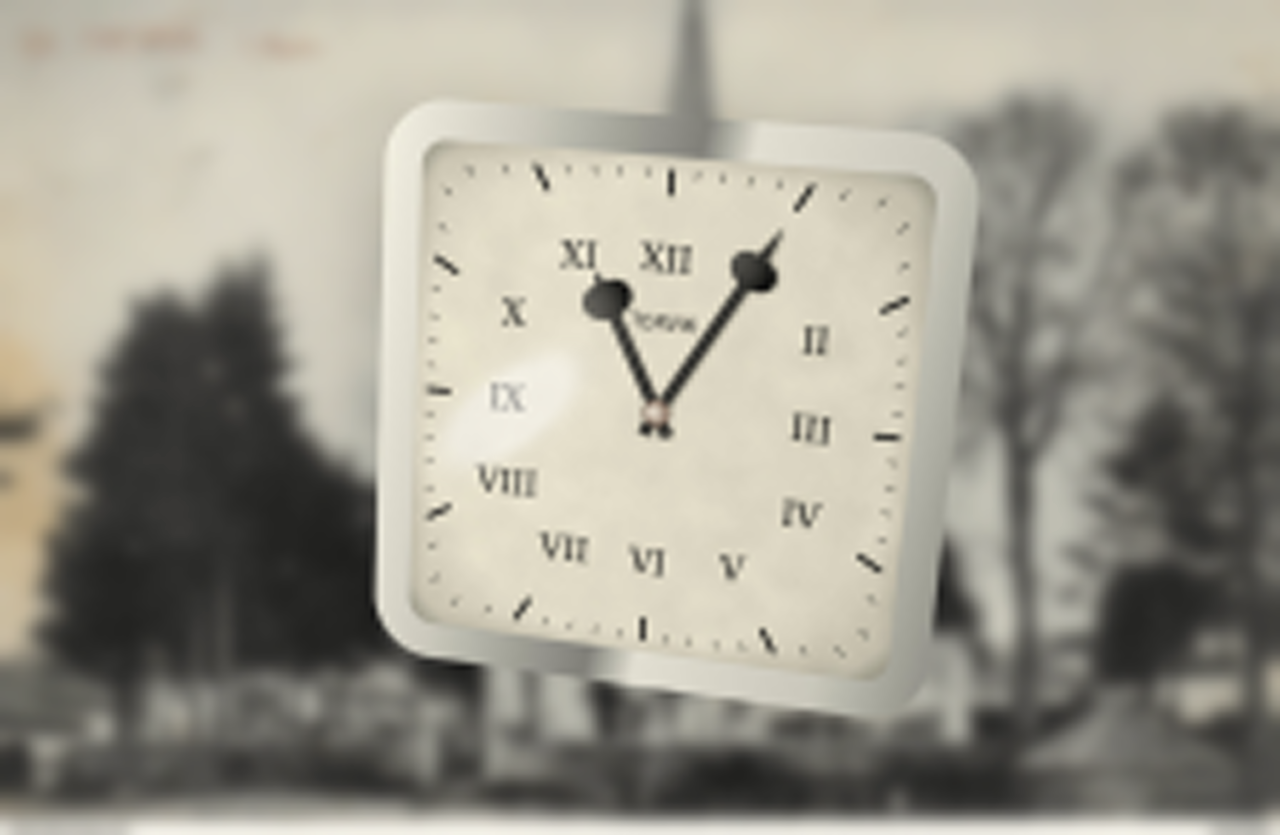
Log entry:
11h05
